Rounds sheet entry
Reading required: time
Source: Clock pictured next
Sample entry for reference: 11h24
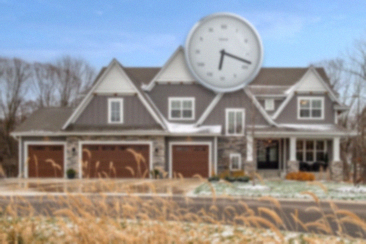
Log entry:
6h18
